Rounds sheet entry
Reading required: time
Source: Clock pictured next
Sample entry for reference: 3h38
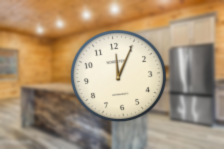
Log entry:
12h05
